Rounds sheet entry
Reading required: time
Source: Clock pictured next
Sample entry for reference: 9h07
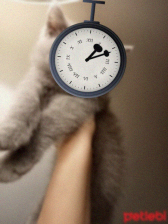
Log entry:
1h11
